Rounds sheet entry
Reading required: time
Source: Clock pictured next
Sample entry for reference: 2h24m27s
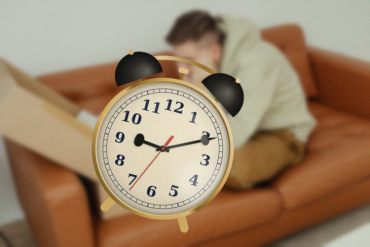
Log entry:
9h10m34s
